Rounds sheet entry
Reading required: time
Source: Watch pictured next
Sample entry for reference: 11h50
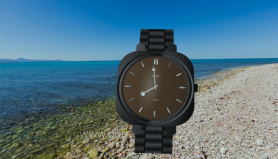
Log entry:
7h59
